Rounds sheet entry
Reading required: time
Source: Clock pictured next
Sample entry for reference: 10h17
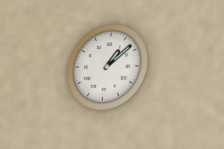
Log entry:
1h08
